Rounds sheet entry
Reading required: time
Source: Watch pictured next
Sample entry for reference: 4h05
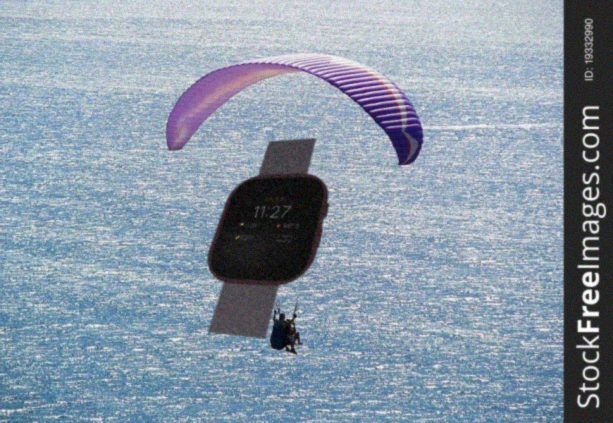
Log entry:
11h27
